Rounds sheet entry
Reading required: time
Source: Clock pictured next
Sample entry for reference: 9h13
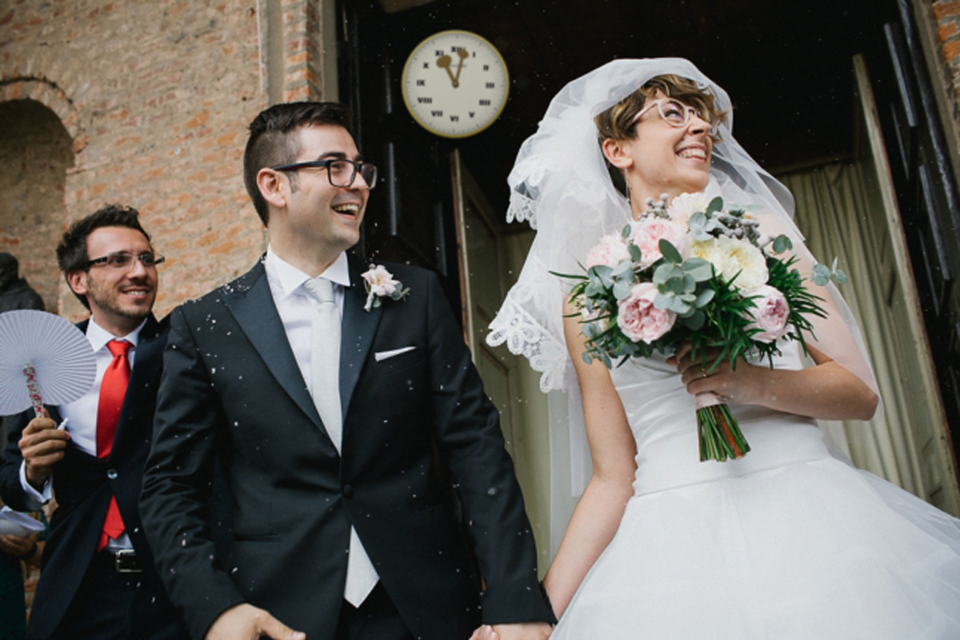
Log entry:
11h02
